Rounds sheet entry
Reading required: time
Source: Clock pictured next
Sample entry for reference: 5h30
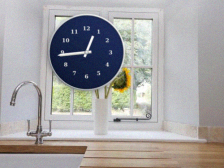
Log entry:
12h44
